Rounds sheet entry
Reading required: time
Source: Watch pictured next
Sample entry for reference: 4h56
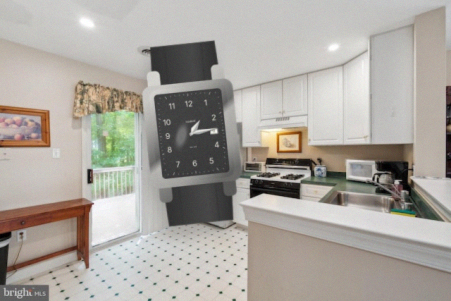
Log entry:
1h14
